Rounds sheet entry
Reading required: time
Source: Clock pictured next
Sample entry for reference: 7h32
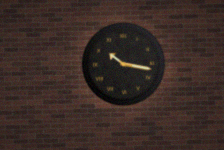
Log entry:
10h17
